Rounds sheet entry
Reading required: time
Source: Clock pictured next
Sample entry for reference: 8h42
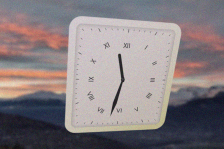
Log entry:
11h32
